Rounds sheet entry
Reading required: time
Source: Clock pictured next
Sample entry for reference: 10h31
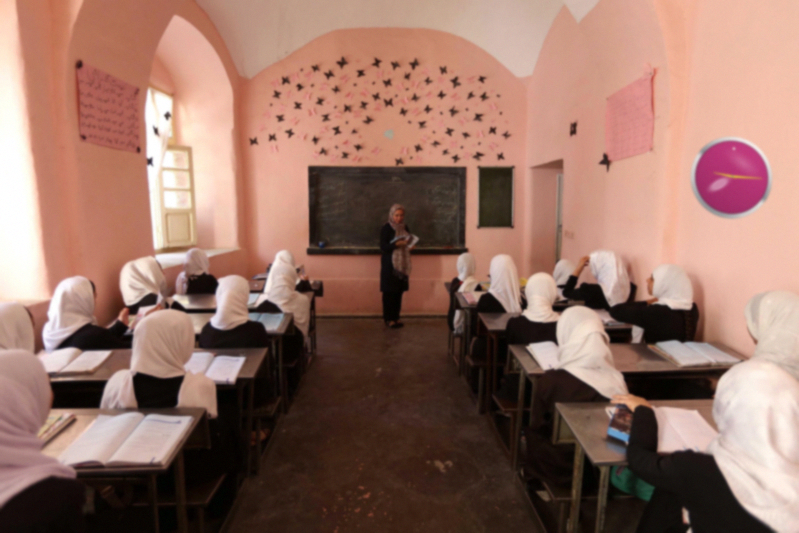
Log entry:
9h15
